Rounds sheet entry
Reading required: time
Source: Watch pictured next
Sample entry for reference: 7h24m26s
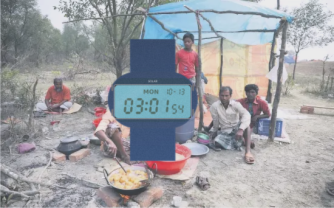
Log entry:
3h01m54s
